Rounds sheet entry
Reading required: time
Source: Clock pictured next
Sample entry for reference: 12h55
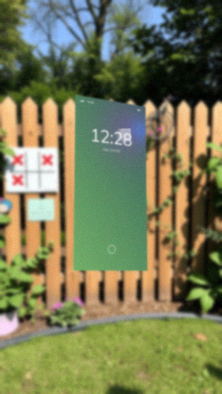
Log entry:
12h28
